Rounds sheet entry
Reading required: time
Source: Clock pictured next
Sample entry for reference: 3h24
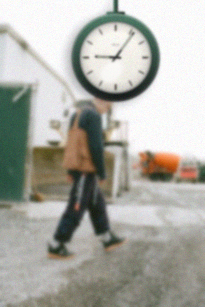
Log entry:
9h06
